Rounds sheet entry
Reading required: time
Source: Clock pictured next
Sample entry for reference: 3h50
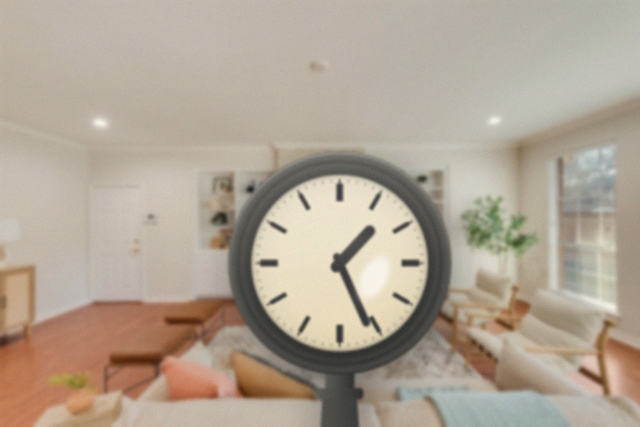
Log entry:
1h26
